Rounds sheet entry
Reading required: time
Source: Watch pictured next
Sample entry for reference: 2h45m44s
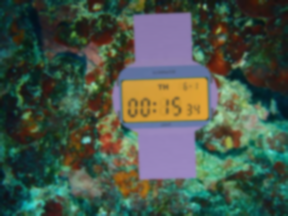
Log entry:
0h15m34s
